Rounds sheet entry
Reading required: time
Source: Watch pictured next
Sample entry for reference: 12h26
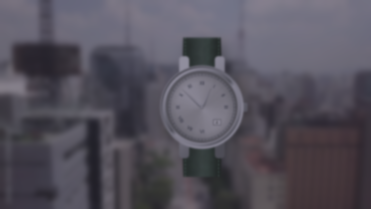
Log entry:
12h52
